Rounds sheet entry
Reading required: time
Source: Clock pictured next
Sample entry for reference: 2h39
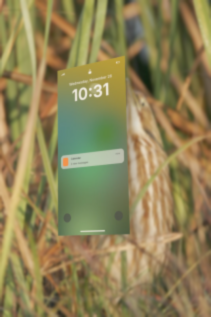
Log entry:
10h31
